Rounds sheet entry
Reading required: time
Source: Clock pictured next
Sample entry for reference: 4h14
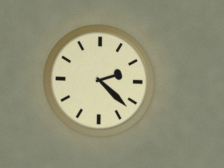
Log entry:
2h22
